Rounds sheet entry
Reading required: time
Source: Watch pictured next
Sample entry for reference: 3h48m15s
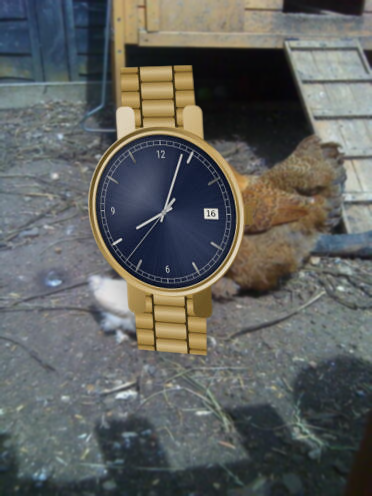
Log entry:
8h03m37s
